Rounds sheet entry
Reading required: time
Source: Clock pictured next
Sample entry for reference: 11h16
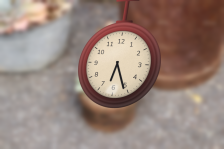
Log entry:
6h26
